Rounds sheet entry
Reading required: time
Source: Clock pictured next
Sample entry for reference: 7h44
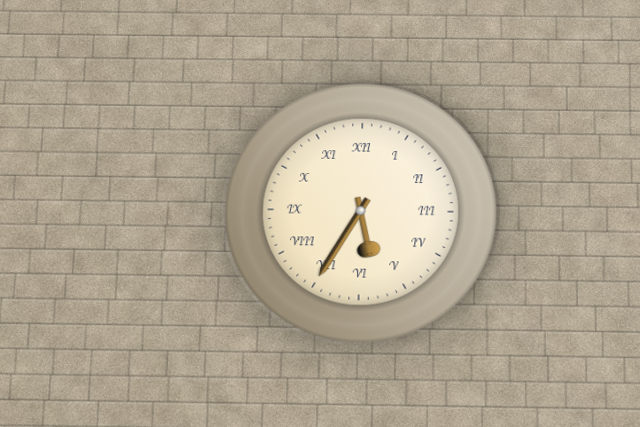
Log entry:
5h35
